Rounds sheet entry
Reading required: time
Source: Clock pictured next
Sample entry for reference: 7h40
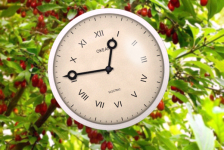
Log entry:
12h46
